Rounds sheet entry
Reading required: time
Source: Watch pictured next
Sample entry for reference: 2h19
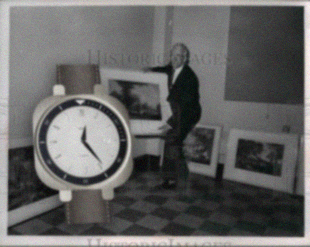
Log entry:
12h24
